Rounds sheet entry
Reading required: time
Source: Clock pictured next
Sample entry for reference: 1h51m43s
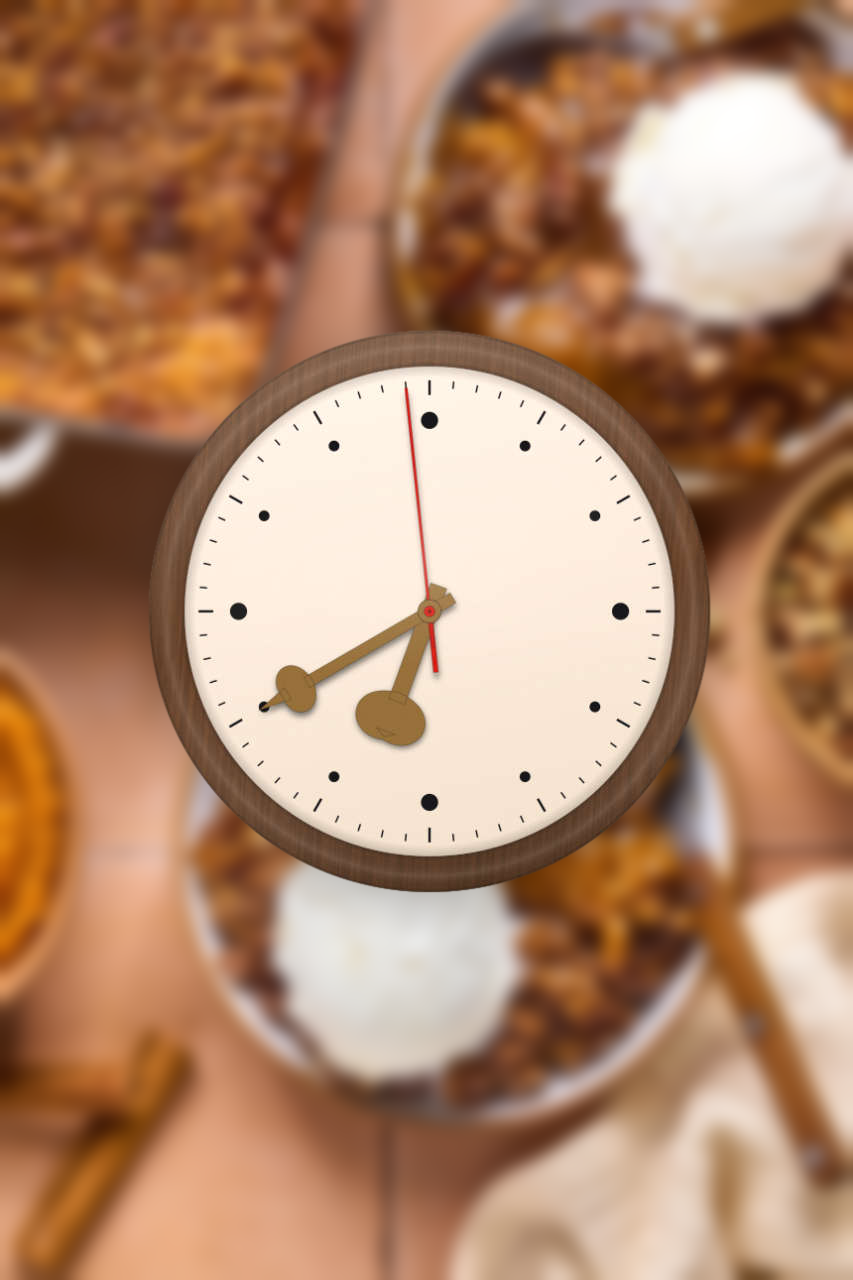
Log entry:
6h39m59s
